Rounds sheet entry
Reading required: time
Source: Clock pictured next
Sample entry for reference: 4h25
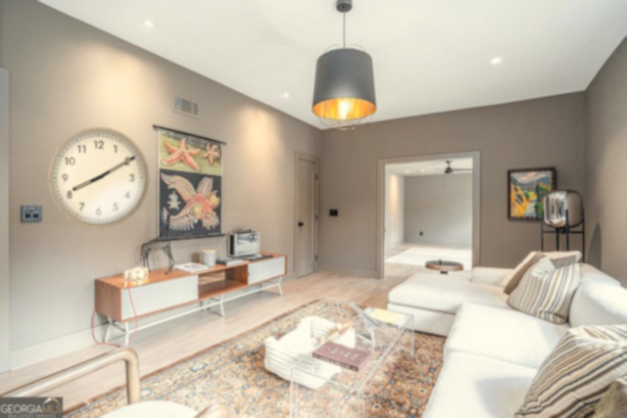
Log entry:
8h10
